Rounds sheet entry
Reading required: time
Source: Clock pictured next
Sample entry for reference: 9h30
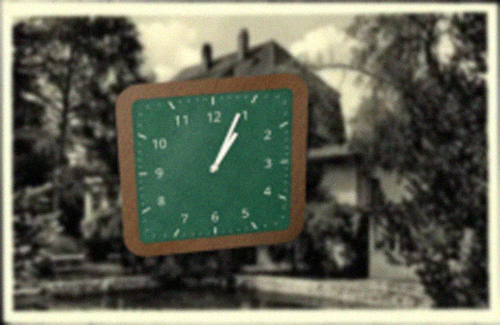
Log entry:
1h04
